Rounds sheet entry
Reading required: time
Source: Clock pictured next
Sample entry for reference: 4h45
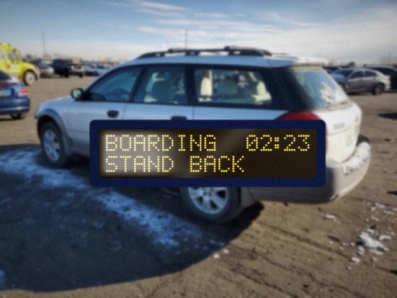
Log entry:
2h23
